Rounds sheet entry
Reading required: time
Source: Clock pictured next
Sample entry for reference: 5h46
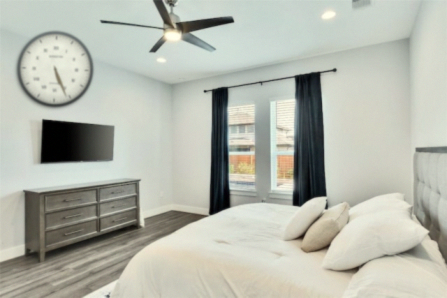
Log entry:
5h26
